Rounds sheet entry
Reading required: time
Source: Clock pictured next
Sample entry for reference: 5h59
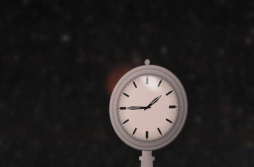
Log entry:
1h45
